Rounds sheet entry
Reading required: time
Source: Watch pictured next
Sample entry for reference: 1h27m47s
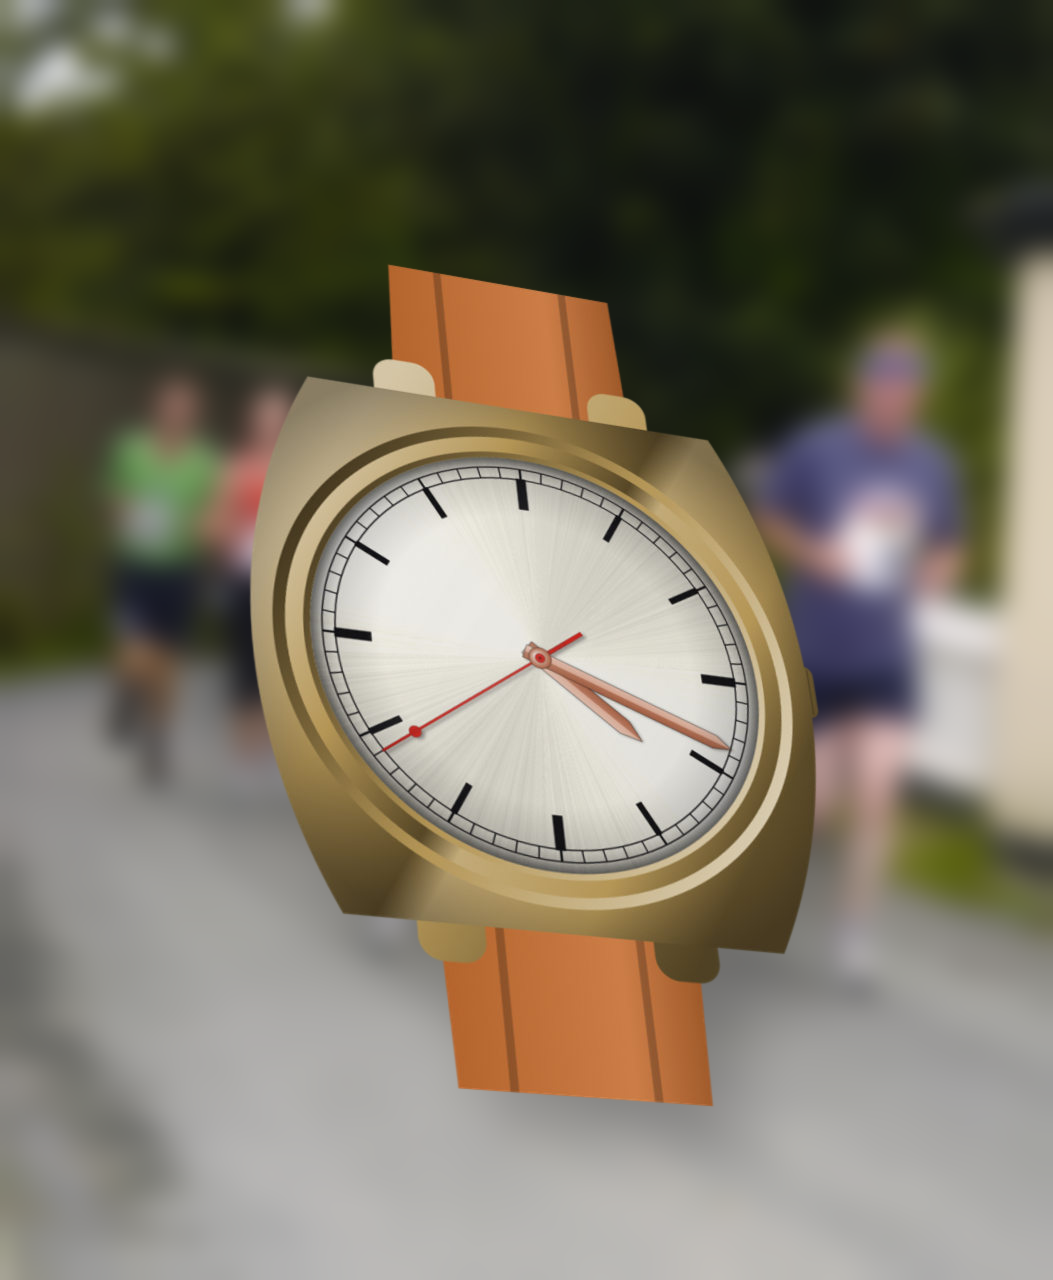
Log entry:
4h18m39s
